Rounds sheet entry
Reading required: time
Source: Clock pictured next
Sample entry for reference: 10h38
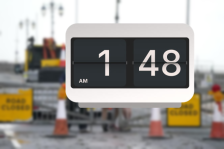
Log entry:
1h48
